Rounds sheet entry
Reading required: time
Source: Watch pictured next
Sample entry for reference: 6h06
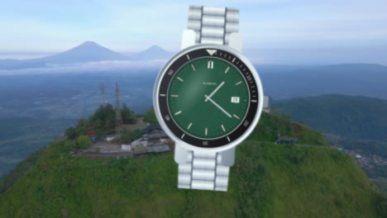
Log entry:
1h21
